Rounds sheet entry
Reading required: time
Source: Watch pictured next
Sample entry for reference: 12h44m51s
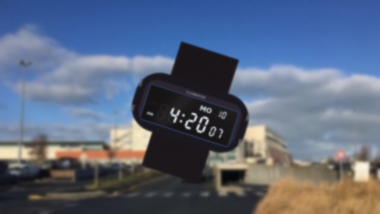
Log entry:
4h20m07s
